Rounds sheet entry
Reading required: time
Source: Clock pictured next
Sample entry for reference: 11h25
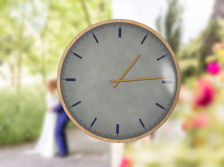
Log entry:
1h14
